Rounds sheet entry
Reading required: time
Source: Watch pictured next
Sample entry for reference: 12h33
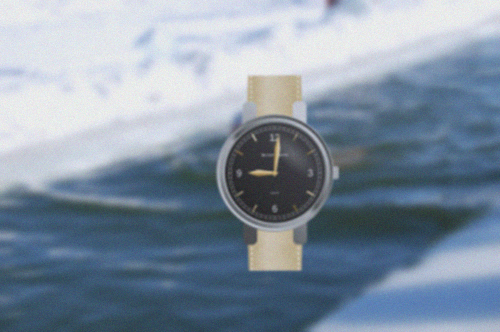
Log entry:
9h01
